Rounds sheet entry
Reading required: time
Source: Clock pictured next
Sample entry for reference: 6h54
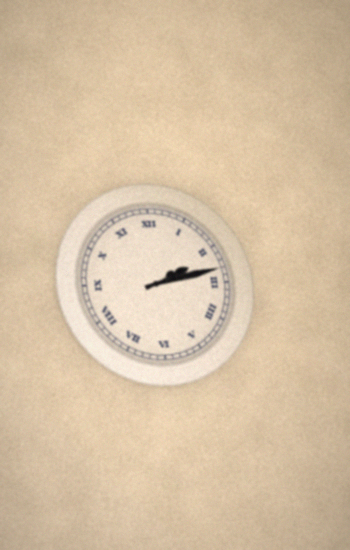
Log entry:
2h13
